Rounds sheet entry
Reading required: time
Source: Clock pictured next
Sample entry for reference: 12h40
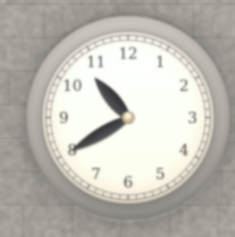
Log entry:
10h40
